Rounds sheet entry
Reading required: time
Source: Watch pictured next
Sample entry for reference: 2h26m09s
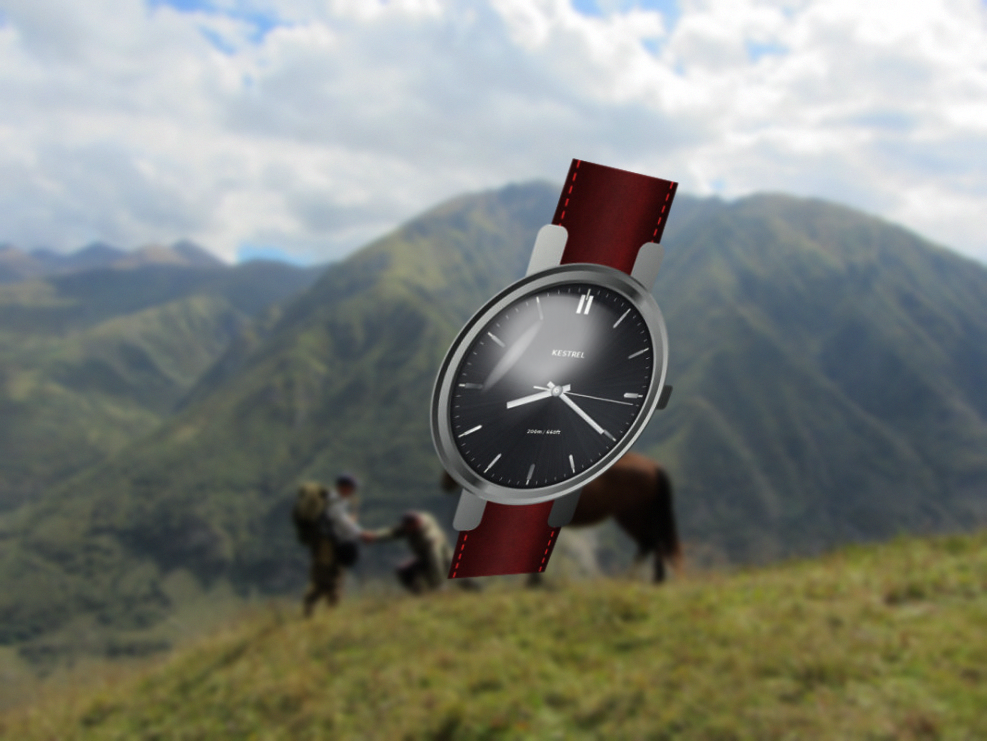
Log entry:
8h20m16s
